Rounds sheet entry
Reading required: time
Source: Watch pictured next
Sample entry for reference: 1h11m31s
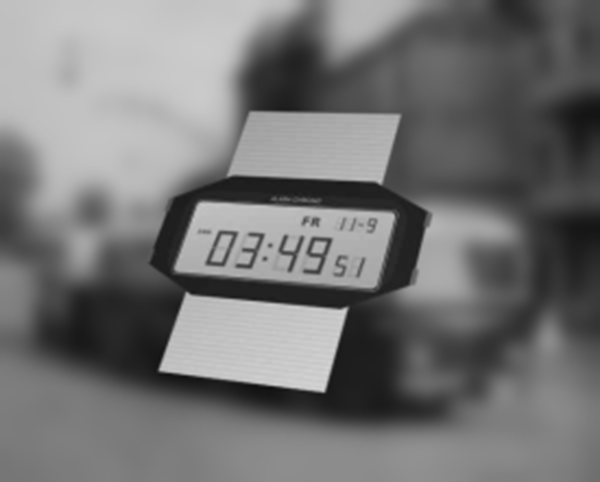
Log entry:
3h49m51s
